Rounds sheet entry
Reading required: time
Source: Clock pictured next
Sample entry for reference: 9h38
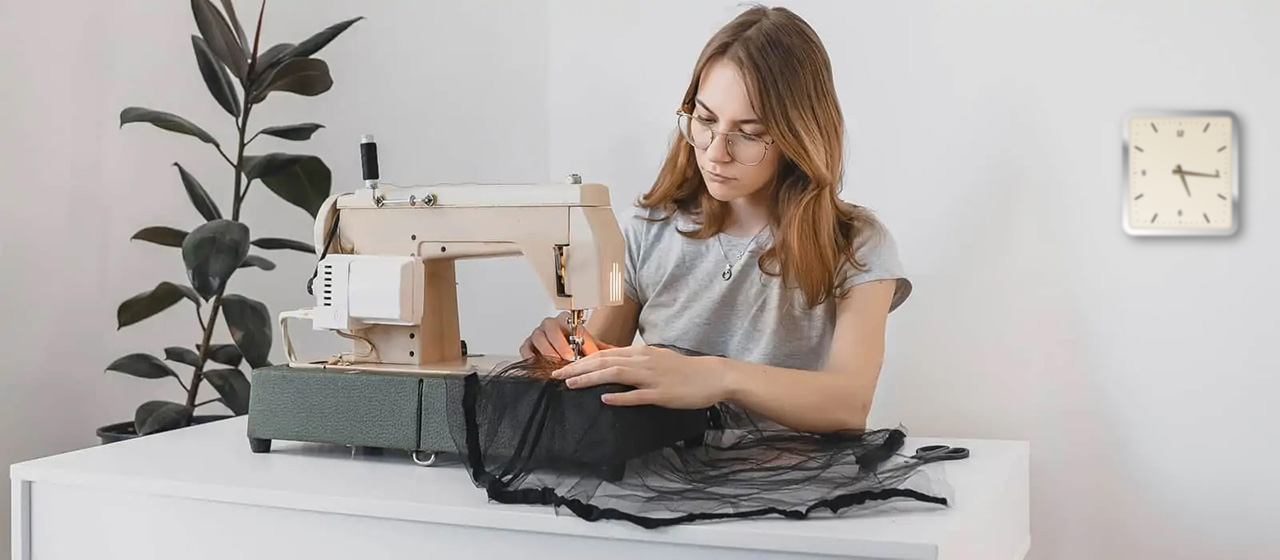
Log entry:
5h16
